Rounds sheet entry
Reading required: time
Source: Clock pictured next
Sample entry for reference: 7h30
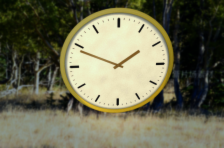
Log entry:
1h49
